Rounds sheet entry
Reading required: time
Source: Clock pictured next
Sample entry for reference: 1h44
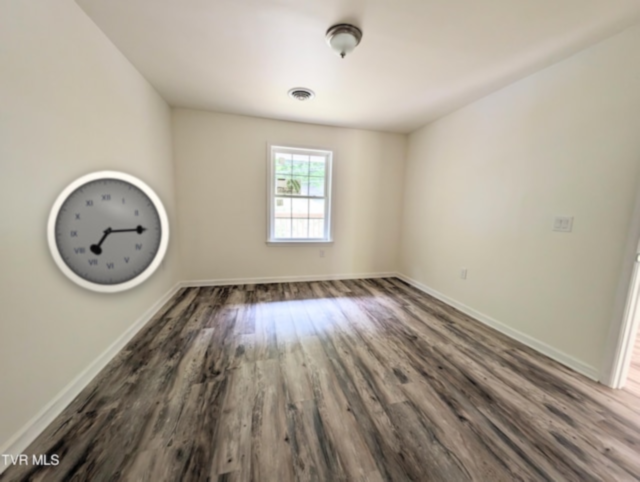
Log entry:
7h15
